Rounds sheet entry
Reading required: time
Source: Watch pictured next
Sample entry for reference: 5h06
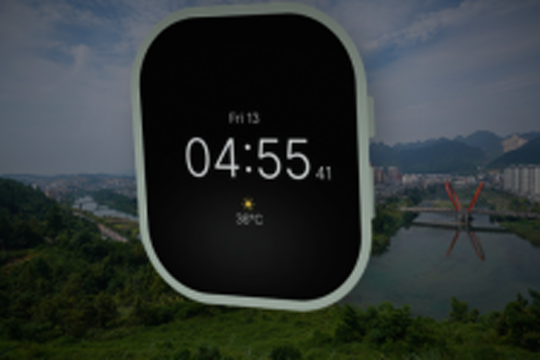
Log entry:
4h55
